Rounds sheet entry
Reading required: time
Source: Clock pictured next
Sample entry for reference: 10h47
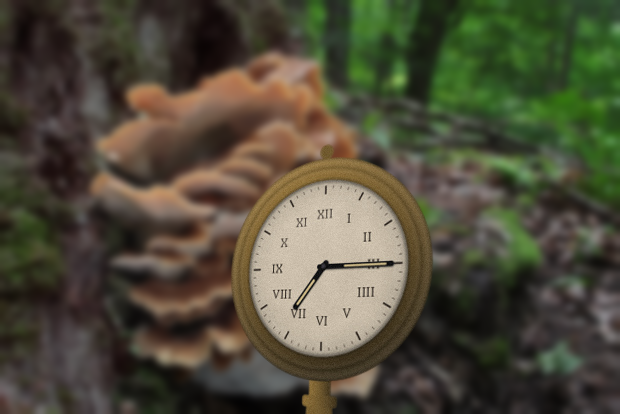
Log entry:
7h15
